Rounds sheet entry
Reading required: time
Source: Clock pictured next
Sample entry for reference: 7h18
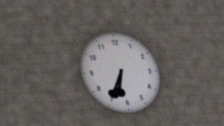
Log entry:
6h35
